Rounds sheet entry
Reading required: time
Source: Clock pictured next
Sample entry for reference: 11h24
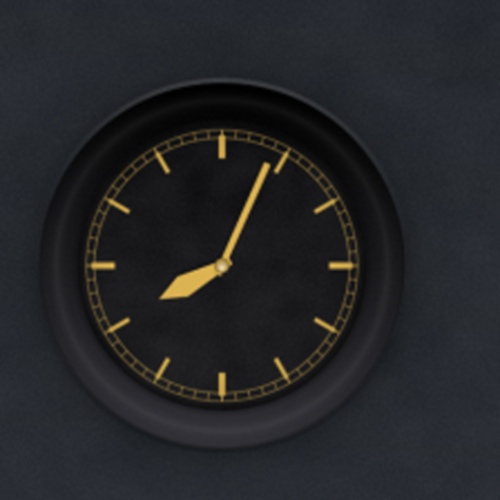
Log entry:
8h04
